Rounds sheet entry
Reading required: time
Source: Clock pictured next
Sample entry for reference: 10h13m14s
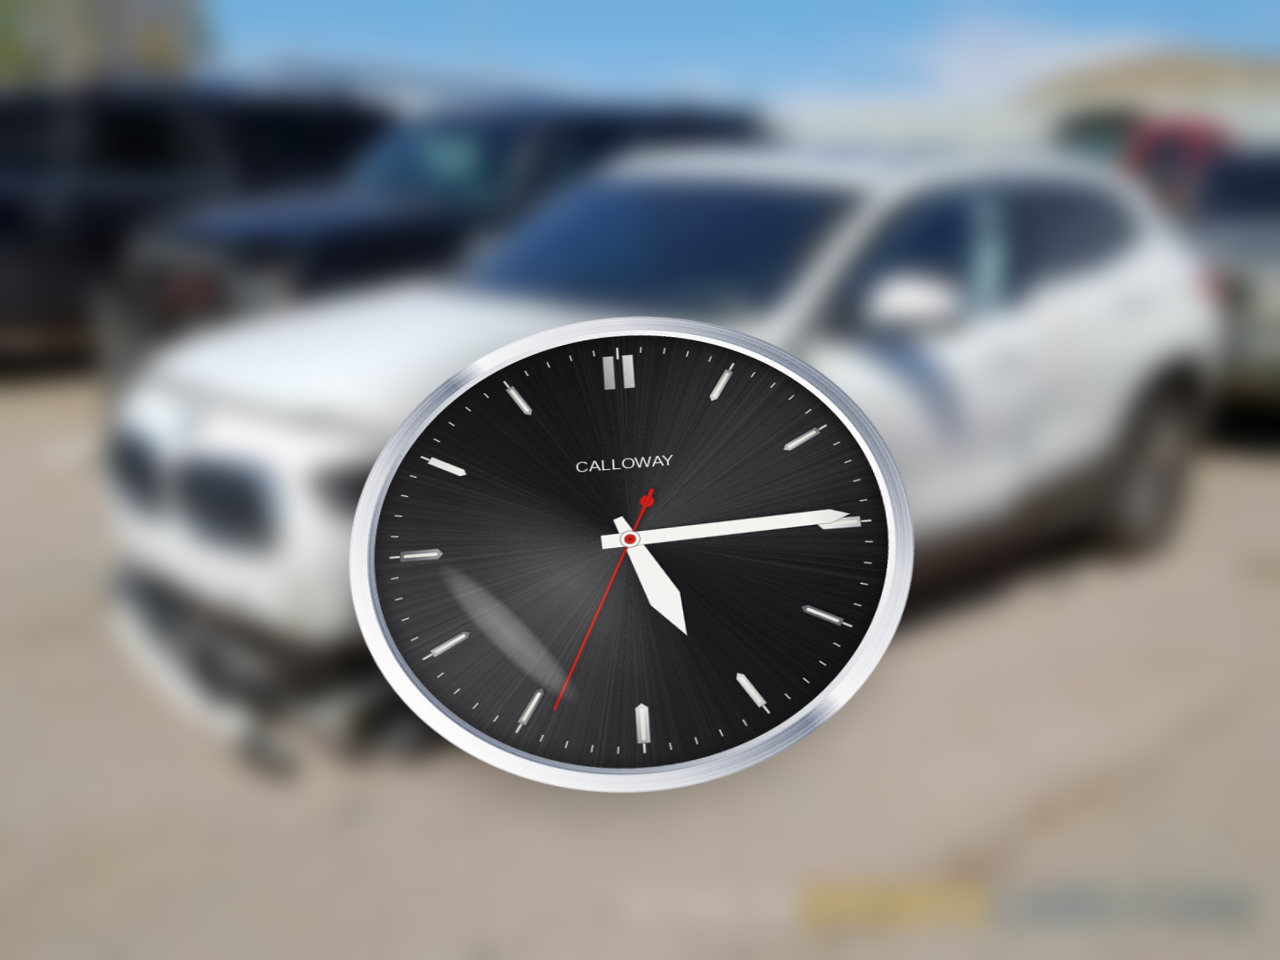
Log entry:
5h14m34s
